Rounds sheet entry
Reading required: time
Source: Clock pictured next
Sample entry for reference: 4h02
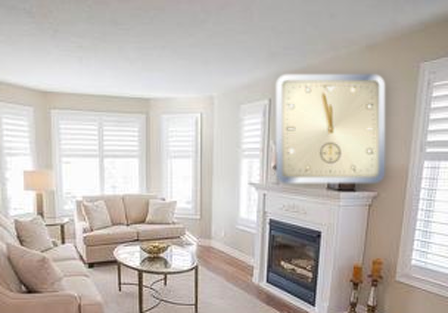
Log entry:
11h58
